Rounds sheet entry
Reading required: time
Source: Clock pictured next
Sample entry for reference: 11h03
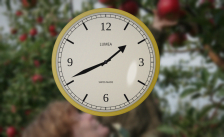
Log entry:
1h41
